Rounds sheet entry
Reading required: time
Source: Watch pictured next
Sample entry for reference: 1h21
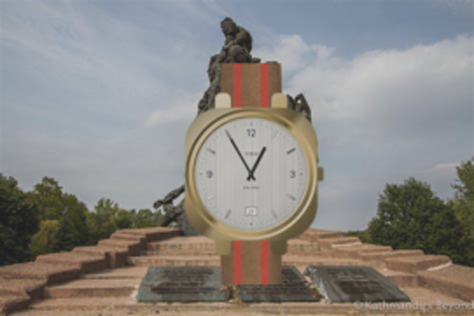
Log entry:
12h55
